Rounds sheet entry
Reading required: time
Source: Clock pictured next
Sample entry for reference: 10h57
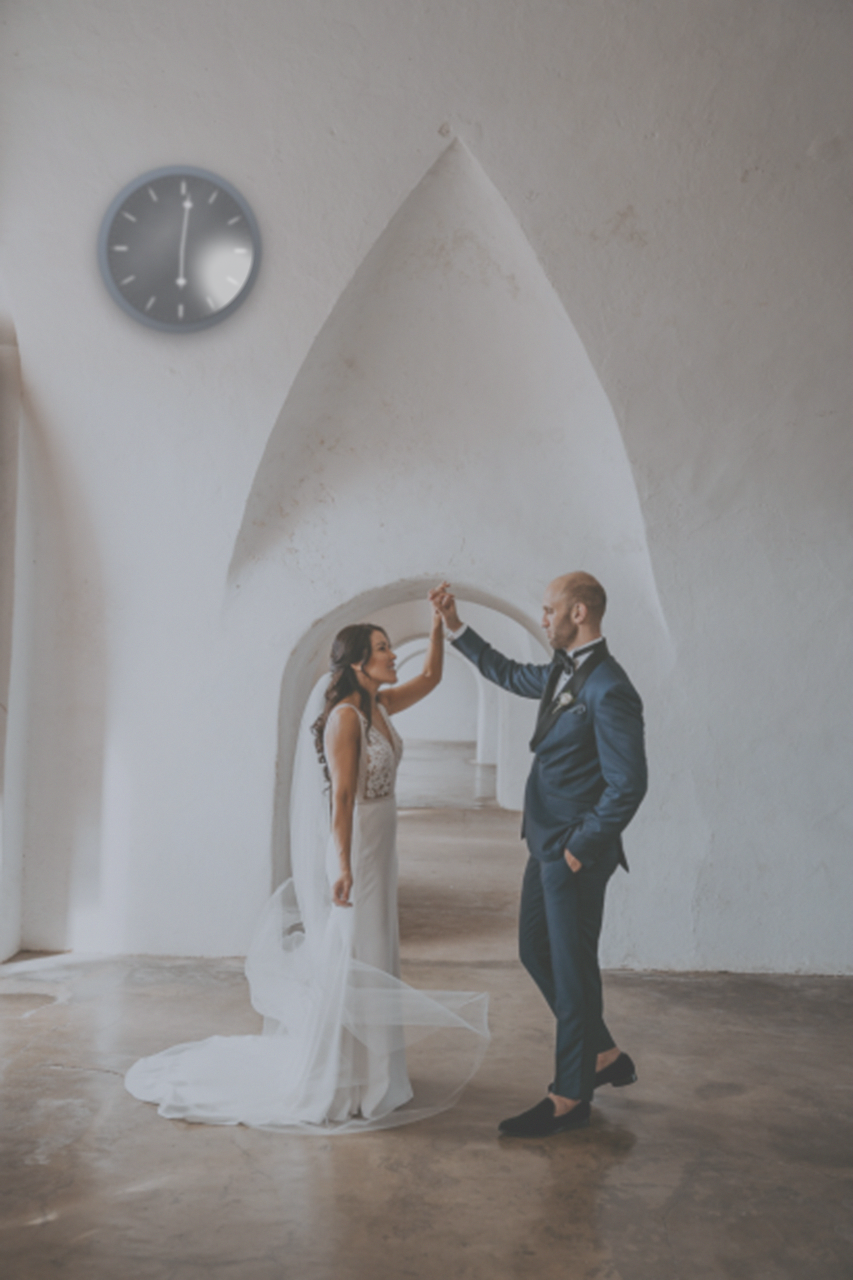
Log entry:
6h01
